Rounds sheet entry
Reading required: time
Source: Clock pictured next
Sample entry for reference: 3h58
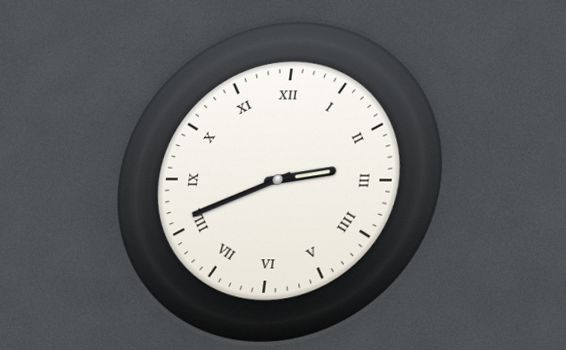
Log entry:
2h41
